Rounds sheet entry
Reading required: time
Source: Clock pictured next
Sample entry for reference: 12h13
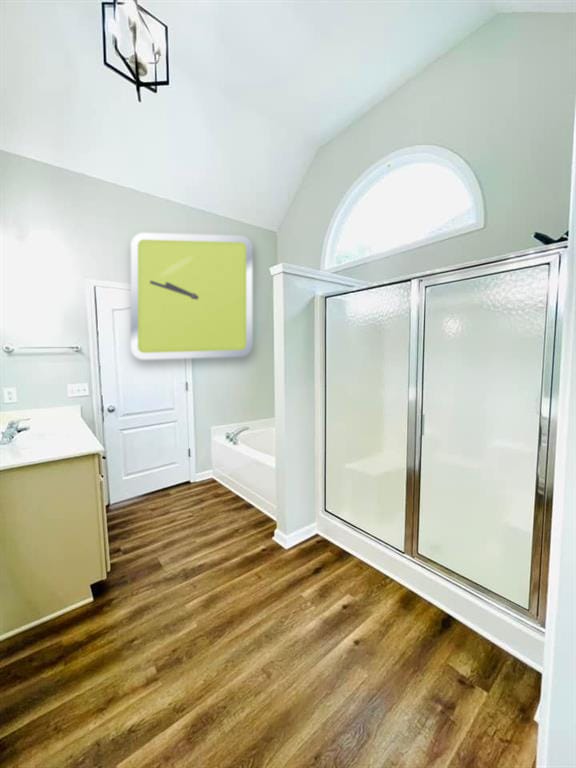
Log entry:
9h48
